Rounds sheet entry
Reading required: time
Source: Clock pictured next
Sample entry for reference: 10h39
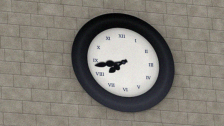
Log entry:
7h43
